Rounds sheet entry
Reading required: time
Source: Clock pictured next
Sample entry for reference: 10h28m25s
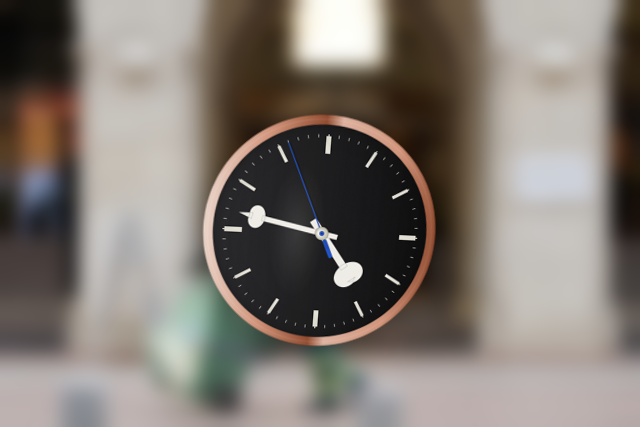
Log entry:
4h46m56s
